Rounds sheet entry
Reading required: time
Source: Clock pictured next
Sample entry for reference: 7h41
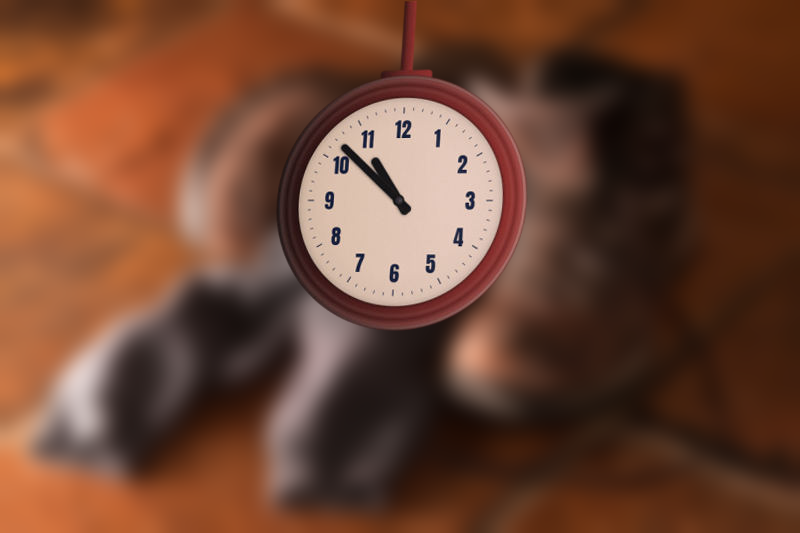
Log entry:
10h52
